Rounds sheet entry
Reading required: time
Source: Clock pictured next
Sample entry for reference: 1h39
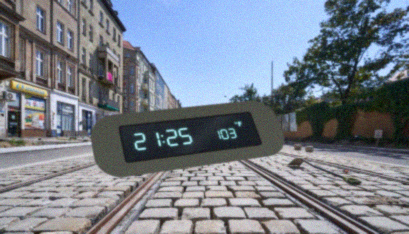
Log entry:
21h25
